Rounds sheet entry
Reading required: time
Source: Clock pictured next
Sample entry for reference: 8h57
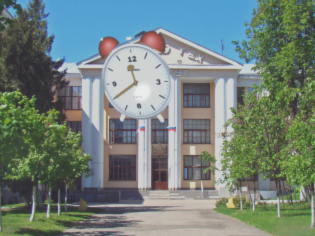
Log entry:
11h40
